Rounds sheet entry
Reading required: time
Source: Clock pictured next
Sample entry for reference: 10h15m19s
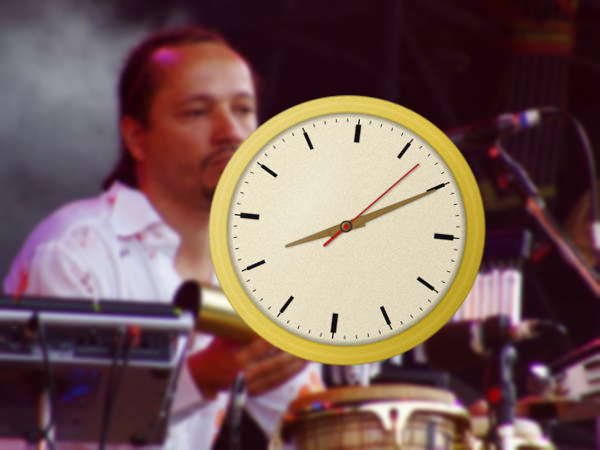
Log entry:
8h10m07s
